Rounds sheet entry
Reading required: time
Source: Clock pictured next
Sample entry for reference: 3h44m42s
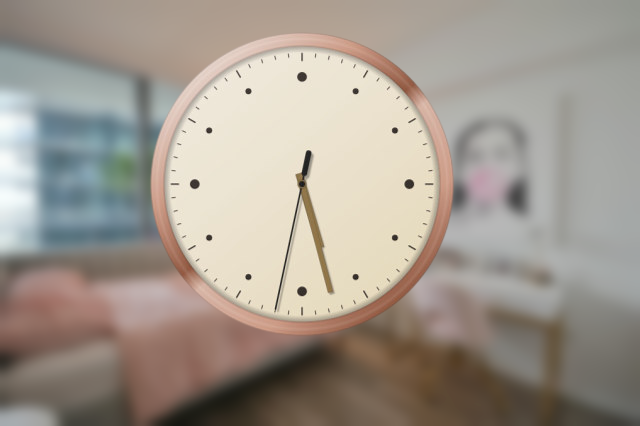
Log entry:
5h27m32s
